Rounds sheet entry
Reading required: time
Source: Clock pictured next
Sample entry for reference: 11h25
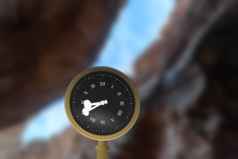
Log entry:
8h40
